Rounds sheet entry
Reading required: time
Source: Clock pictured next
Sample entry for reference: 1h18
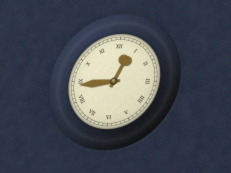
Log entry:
12h44
